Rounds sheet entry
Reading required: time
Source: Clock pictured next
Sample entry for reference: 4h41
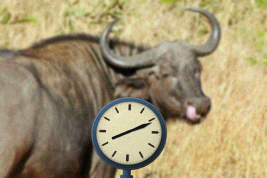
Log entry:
8h11
